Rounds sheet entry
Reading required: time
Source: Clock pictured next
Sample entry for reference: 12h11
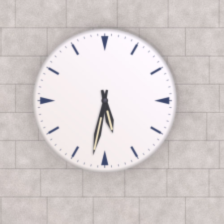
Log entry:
5h32
